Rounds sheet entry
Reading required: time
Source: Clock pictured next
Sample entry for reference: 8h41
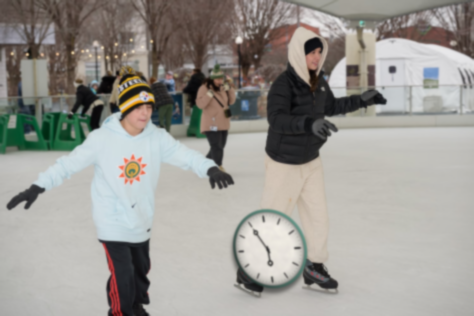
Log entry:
5h55
